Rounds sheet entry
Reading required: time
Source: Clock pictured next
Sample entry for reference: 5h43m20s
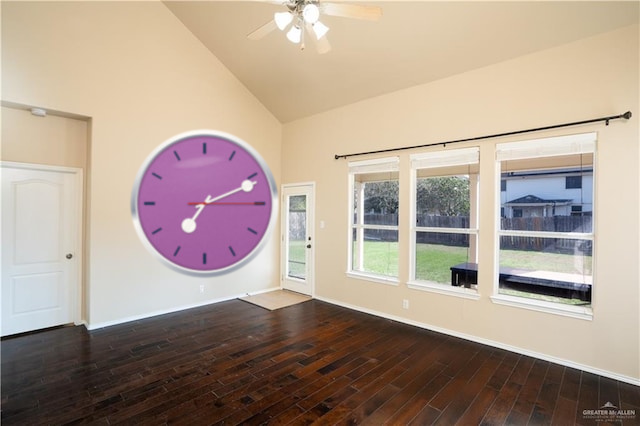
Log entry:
7h11m15s
